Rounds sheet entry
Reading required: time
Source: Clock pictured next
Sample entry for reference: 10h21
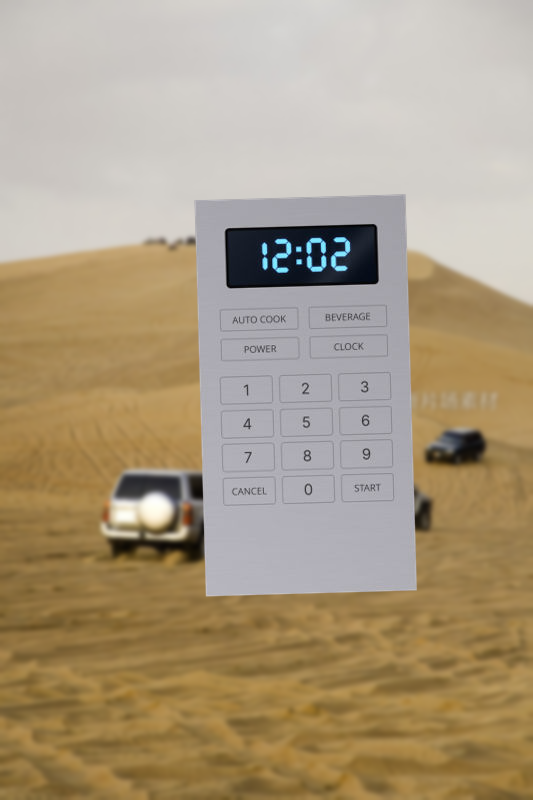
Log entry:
12h02
